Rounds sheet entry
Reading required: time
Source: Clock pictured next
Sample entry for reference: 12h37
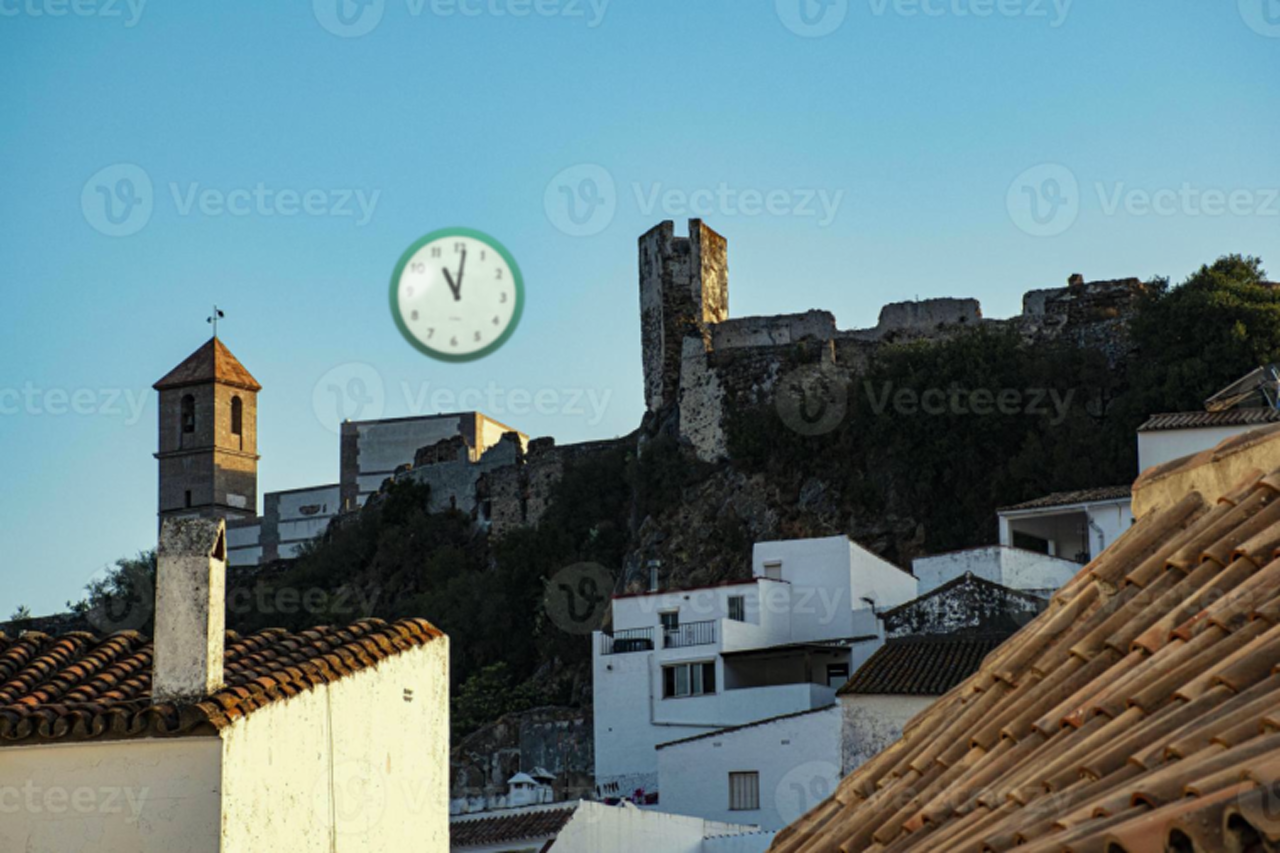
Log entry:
11h01
